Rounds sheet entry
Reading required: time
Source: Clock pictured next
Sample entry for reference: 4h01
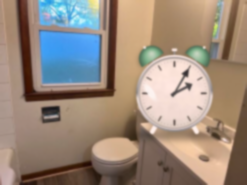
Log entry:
2h05
